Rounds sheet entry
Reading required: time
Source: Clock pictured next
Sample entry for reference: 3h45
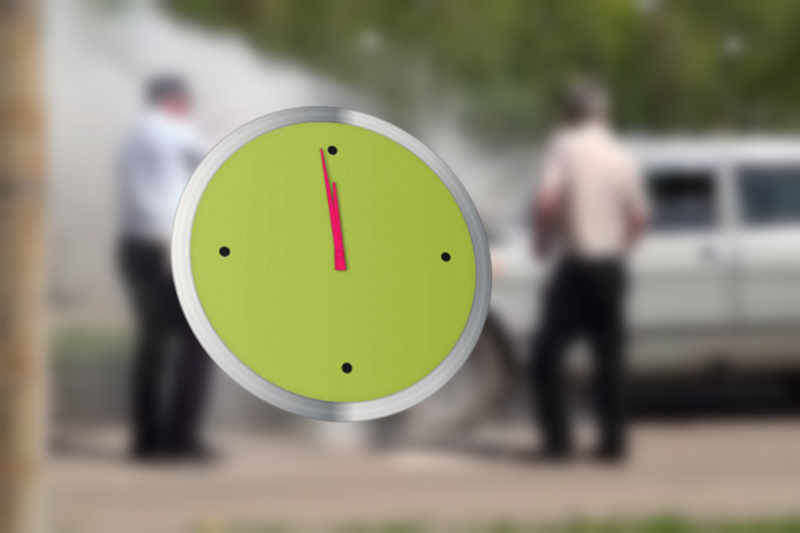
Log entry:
11h59
